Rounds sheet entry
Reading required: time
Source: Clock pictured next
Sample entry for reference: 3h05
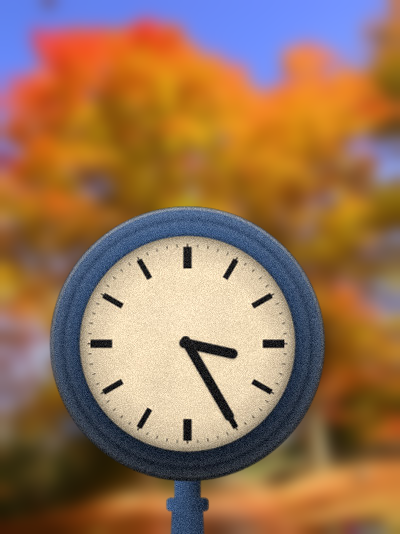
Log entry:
3h25
